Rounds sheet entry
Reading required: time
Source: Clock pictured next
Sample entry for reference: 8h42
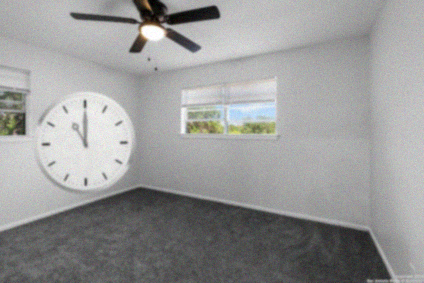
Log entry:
11h00
